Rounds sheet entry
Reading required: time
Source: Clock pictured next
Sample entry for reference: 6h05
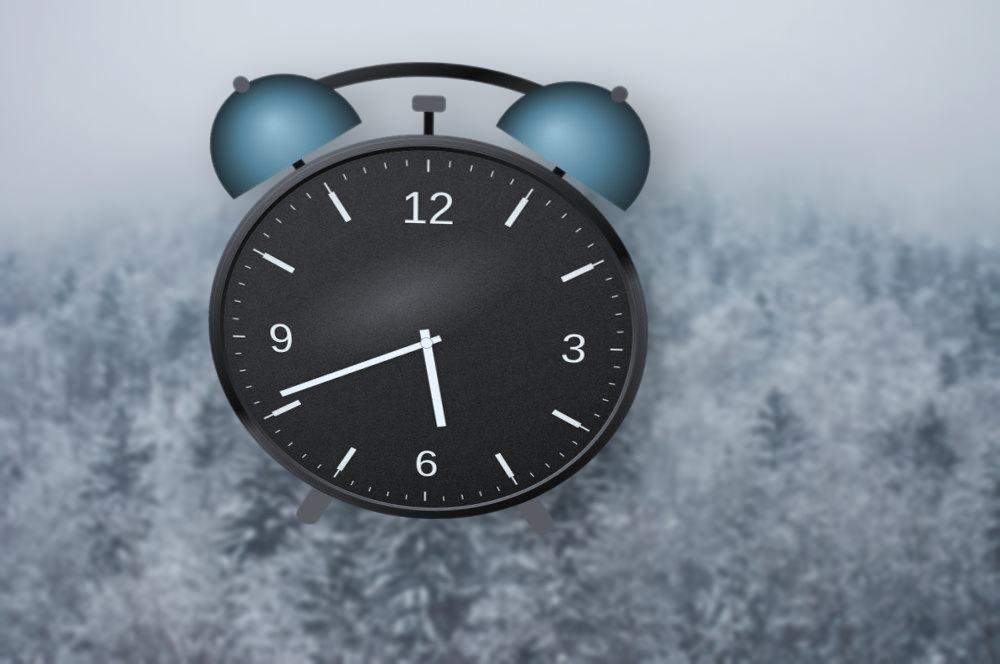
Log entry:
5h41
